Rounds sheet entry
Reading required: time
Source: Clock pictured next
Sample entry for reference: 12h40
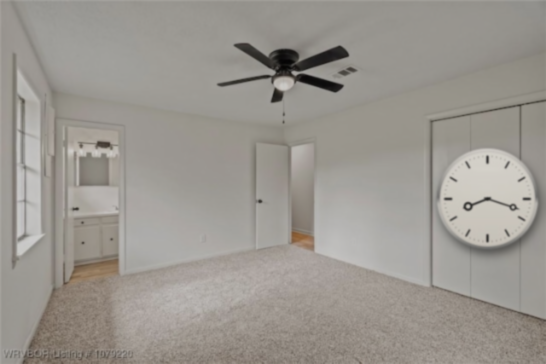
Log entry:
8h18
